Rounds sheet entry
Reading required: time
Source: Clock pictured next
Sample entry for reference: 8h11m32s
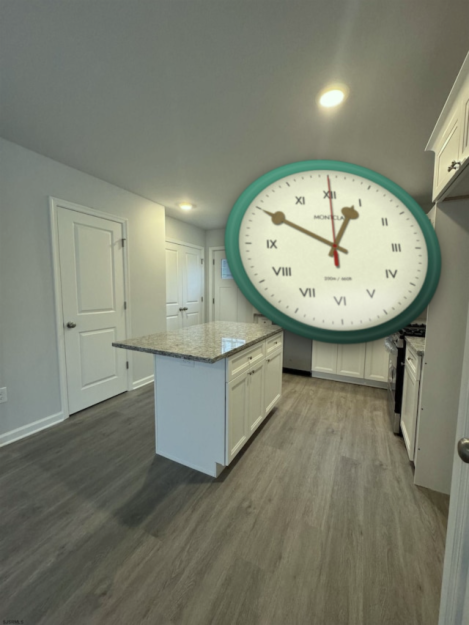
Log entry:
12h50m00s
